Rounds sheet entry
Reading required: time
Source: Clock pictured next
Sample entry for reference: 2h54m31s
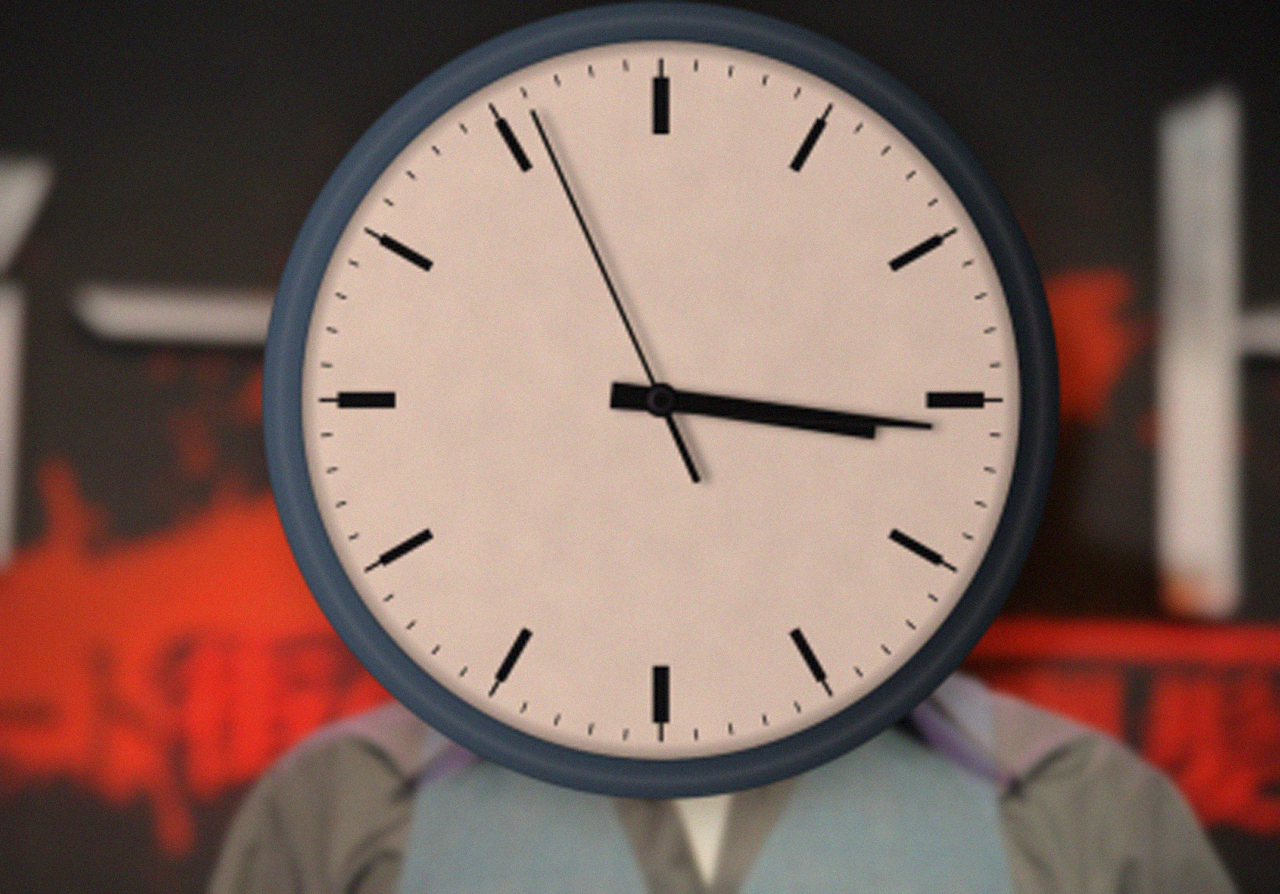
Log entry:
3h15m56s
